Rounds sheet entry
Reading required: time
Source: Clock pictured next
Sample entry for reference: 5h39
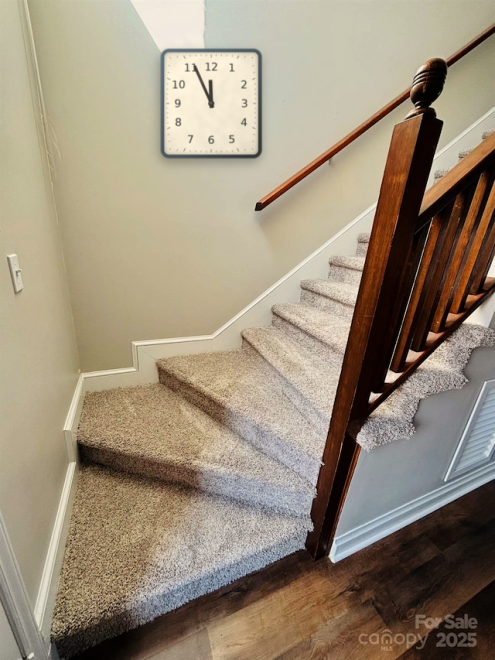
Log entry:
11h56
